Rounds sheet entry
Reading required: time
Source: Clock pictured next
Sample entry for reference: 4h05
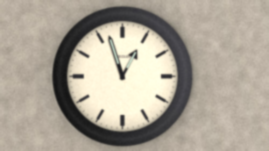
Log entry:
12h57
